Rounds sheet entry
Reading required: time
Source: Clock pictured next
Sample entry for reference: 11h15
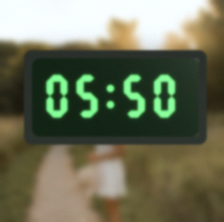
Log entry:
5h50
